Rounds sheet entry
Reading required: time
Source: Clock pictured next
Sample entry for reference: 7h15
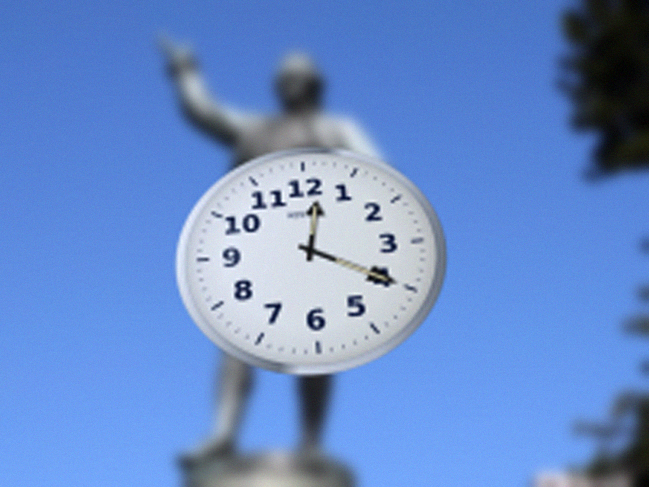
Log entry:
12h20
